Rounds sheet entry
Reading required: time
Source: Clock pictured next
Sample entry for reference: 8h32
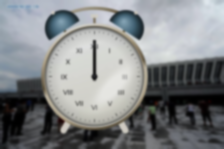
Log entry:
12h00
